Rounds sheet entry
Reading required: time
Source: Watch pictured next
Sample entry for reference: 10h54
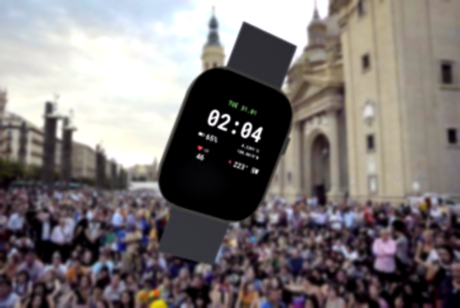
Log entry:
2h04
